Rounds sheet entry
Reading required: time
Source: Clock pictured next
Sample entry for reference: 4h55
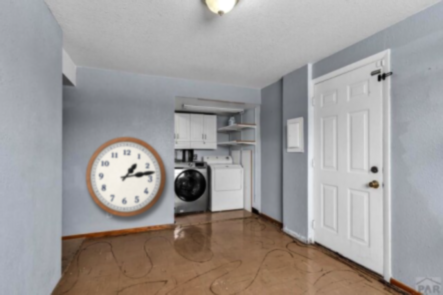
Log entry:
1h13
